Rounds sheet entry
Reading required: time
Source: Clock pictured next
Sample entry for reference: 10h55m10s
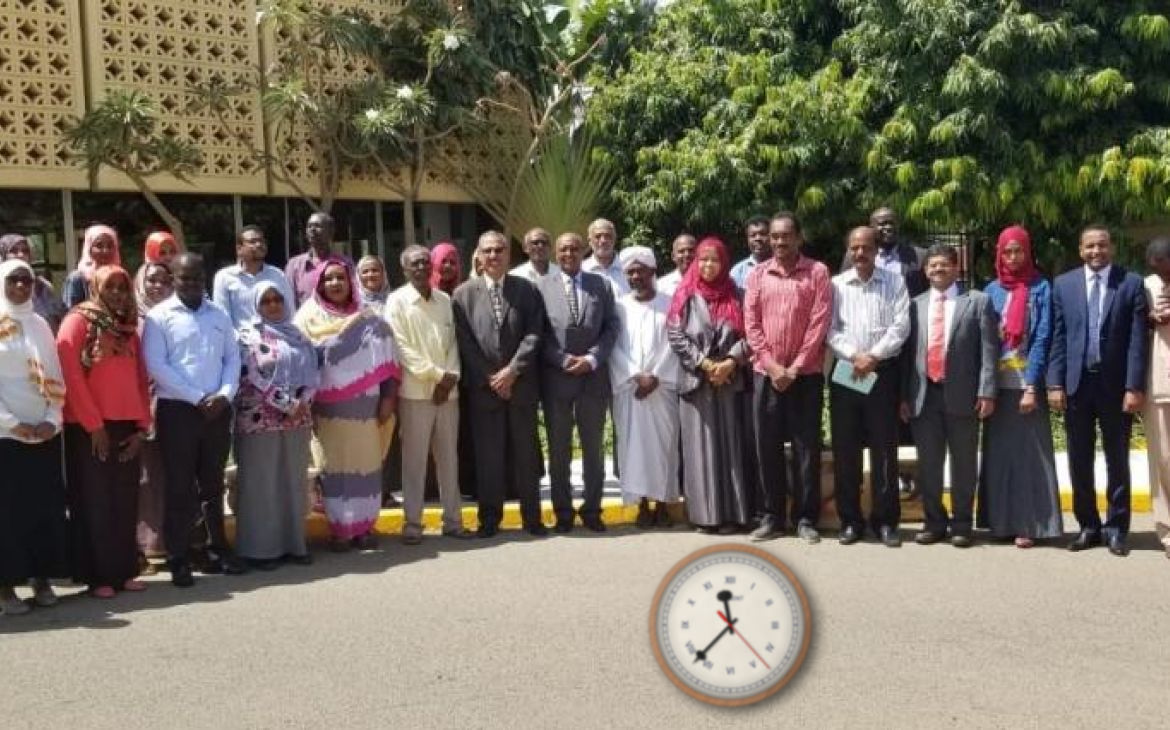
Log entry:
11h37m23s
